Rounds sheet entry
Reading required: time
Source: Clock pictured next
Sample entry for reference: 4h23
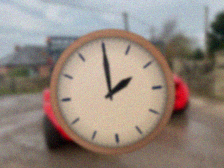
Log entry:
2h00
